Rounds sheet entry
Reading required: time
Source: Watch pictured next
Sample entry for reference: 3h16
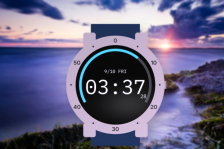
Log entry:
3h37
